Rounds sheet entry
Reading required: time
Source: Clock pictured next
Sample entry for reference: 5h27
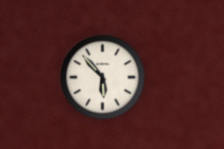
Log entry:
5h53
